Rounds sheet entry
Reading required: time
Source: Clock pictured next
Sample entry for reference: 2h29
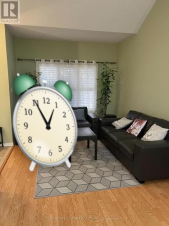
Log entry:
12h55
